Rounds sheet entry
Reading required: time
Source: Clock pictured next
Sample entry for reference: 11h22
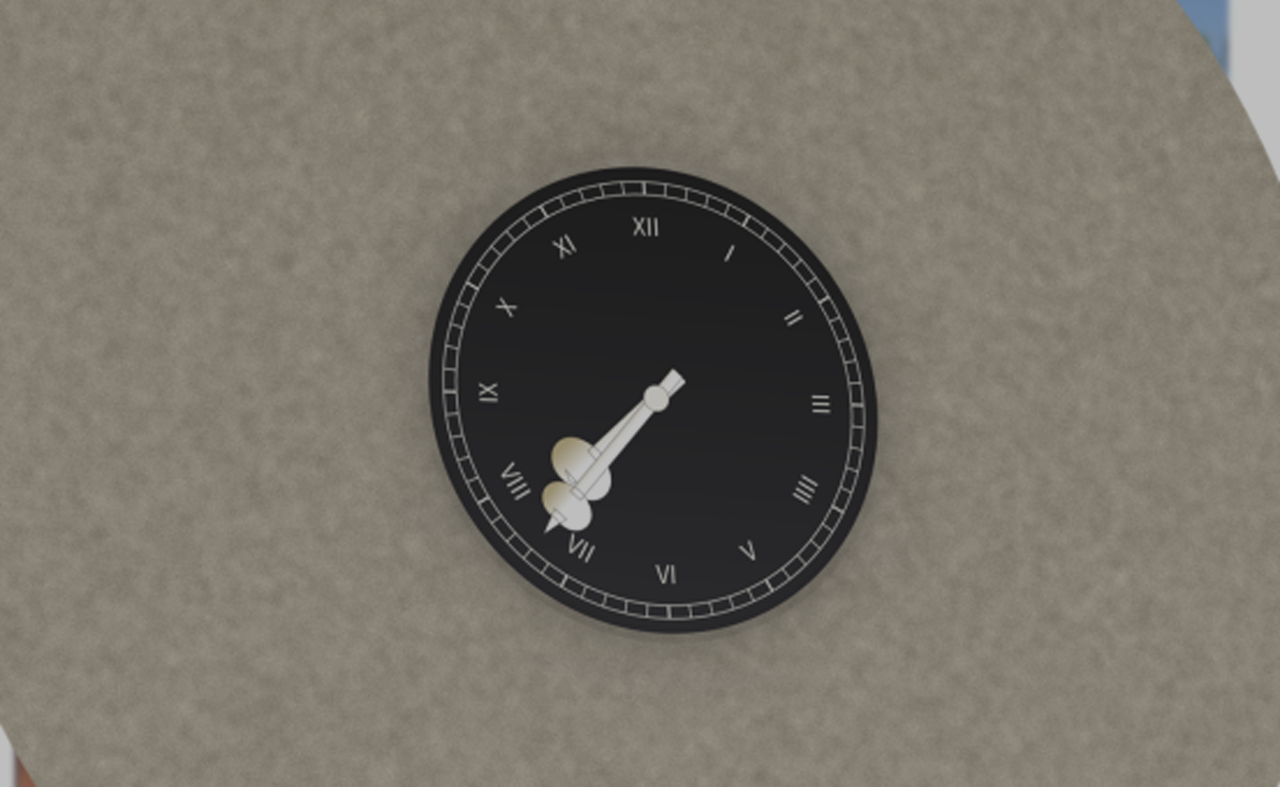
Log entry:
7h37
